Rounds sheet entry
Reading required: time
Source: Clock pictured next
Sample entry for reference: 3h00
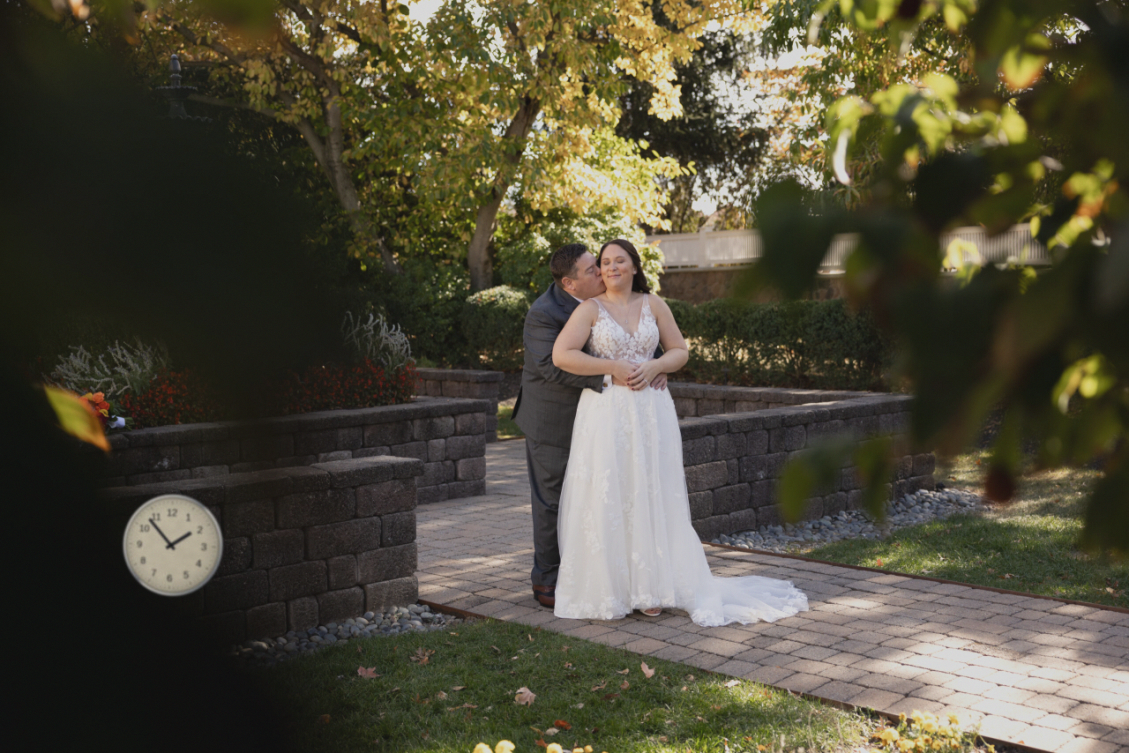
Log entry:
1h53
